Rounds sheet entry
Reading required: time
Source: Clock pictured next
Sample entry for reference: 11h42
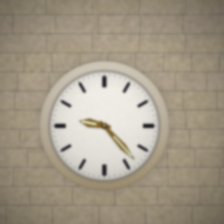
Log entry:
9h23
